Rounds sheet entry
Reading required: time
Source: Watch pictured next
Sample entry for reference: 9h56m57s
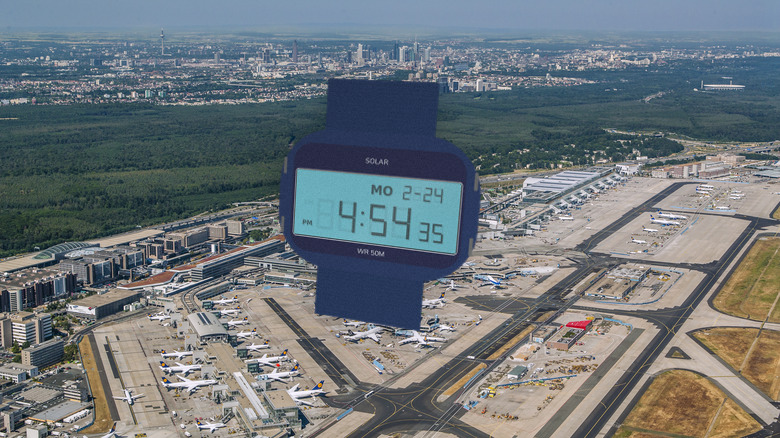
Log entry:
4h54m35s
